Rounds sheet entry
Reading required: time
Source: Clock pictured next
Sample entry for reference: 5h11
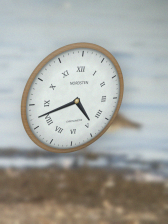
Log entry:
4h42
